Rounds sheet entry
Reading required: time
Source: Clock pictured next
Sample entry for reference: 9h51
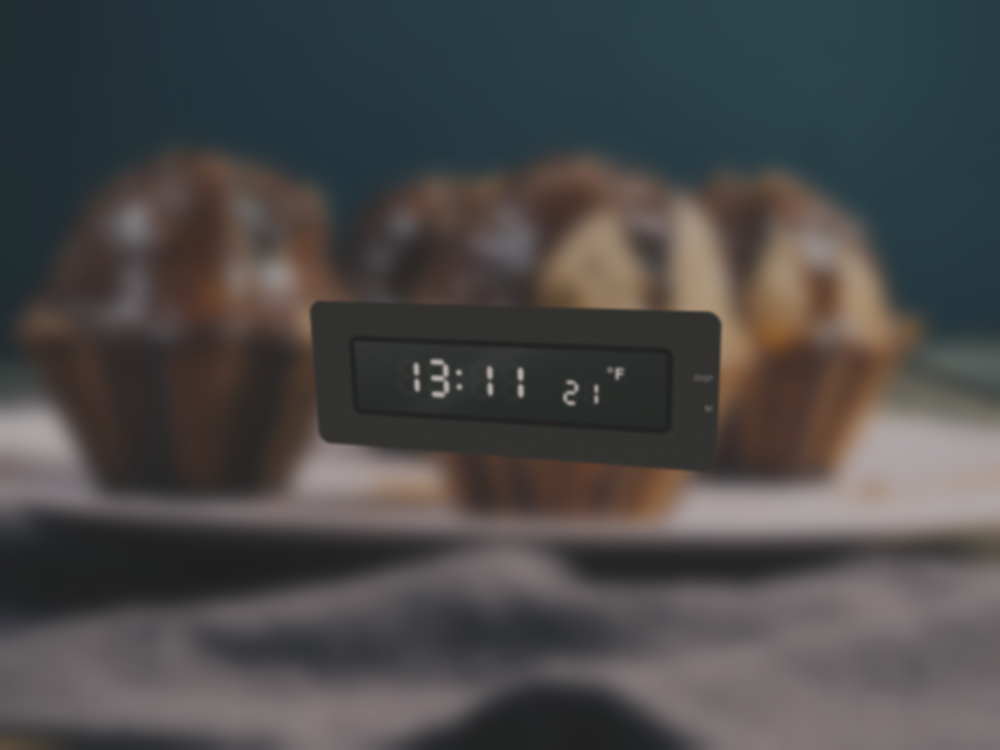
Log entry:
13h11
